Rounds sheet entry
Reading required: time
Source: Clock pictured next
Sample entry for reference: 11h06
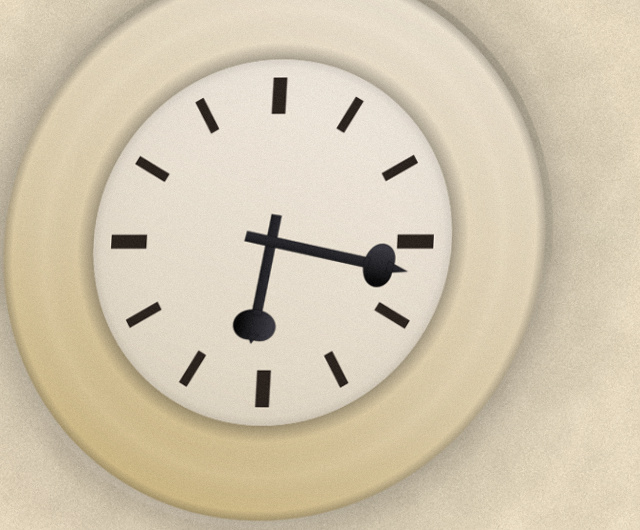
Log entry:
6h17
